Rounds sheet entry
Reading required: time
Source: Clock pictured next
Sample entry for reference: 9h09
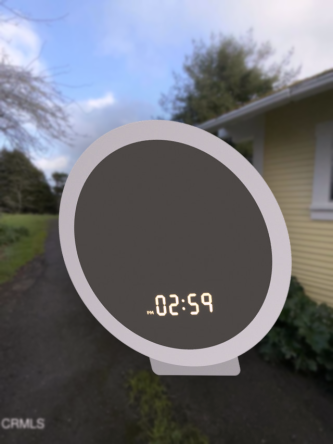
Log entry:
2h59
